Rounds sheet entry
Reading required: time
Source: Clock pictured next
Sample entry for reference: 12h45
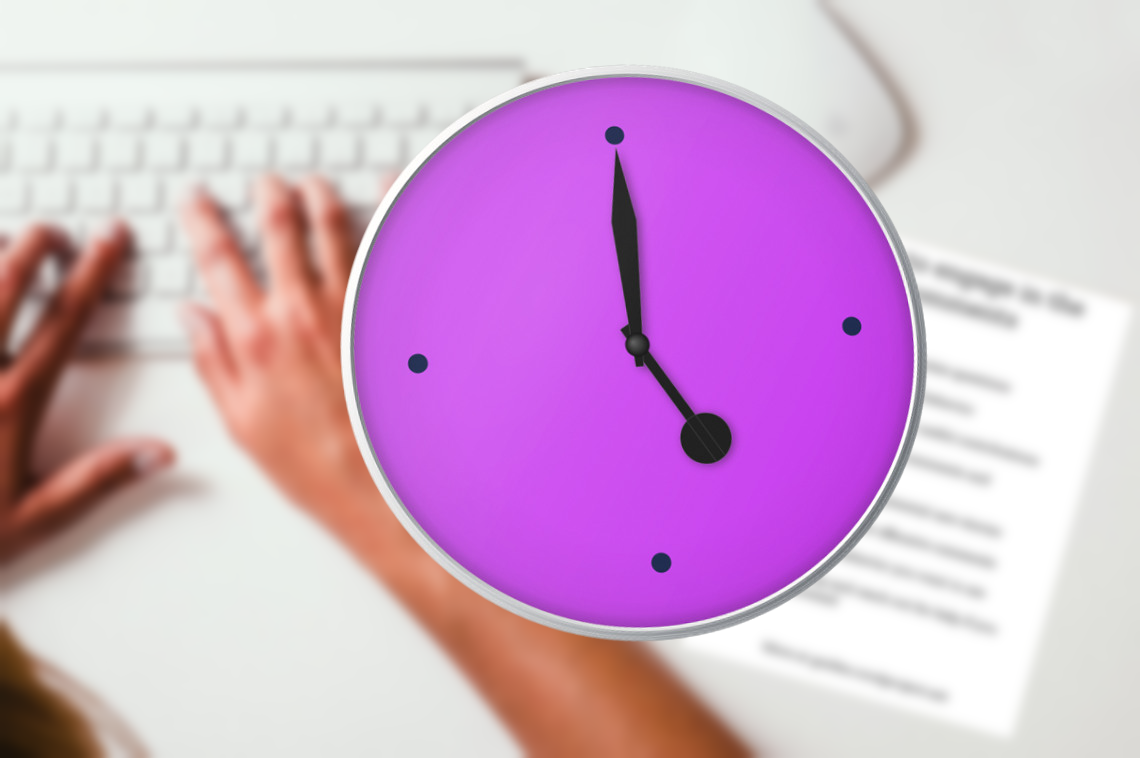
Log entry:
5h00
